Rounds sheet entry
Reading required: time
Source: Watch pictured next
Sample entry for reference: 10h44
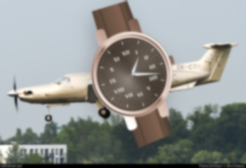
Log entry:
1h18
